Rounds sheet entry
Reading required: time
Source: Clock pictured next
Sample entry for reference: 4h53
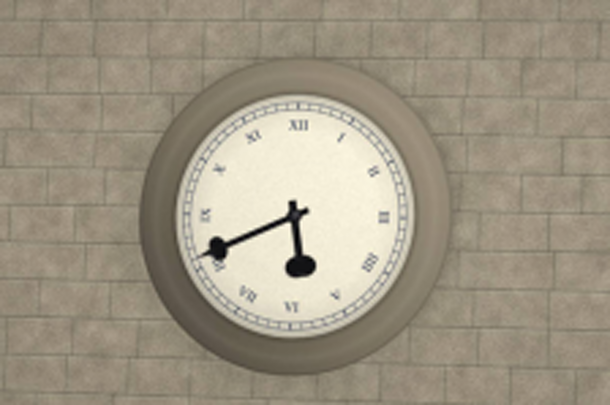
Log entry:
5h41
